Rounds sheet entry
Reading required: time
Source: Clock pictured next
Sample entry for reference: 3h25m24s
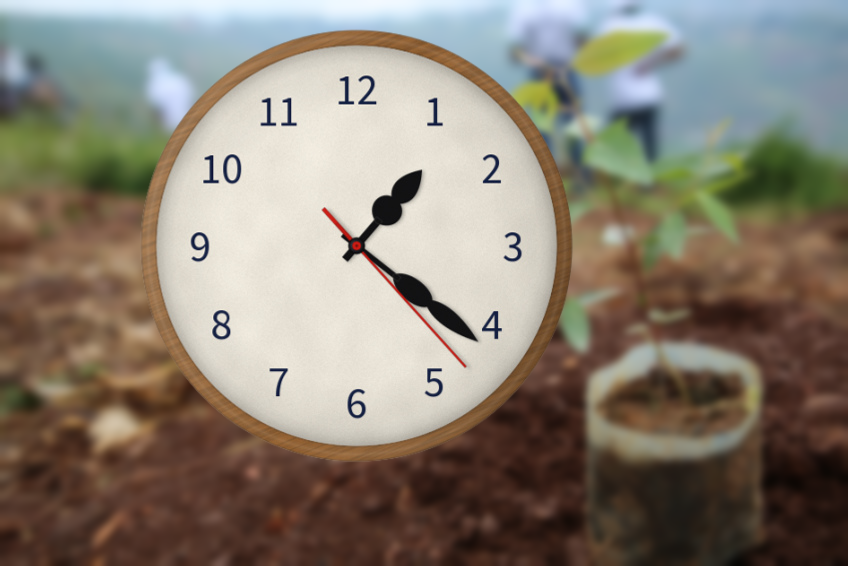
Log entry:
1h21m23s
